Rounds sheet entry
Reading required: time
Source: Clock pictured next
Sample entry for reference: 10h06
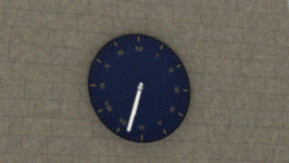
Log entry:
6h33
